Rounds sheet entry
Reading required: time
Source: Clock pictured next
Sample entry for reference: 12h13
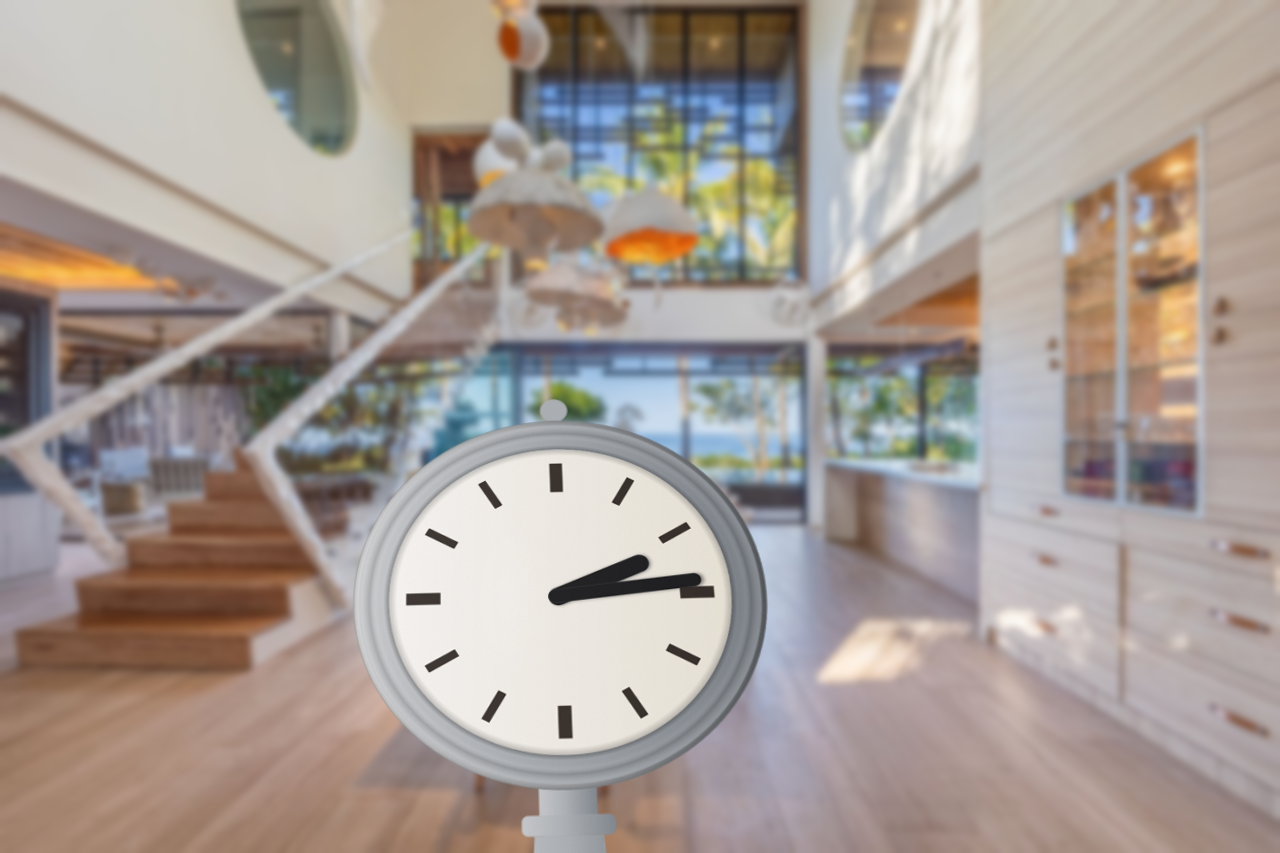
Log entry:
2h14
